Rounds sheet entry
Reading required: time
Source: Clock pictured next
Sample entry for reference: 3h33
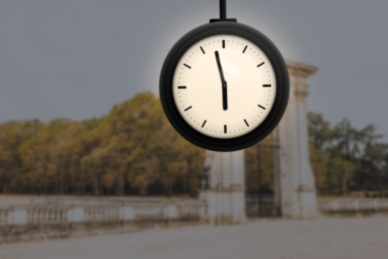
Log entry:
5h58
